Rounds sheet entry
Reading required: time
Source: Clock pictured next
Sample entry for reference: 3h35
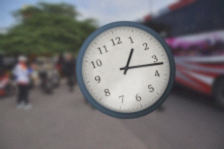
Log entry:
1h17
